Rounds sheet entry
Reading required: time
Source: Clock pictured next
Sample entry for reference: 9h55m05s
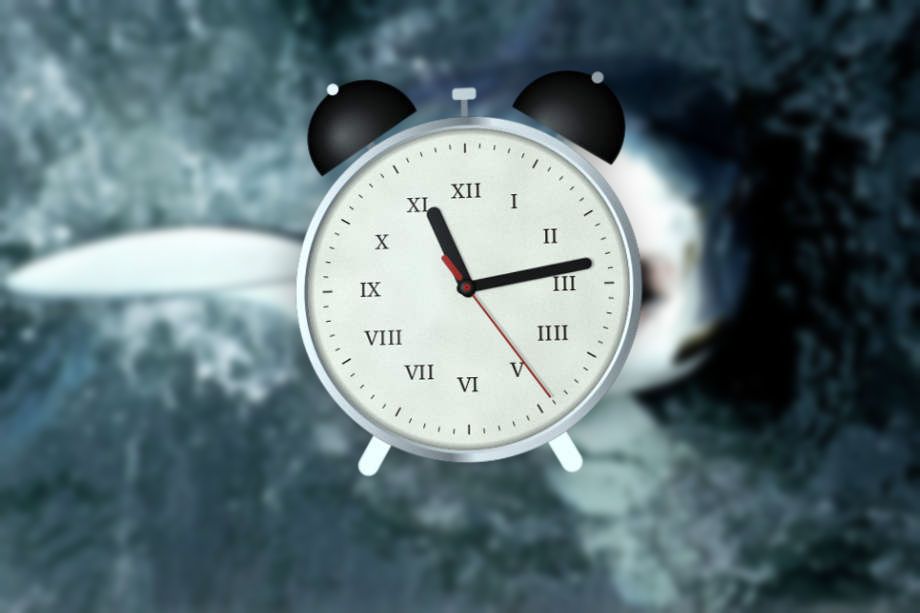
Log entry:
11h13m24s
